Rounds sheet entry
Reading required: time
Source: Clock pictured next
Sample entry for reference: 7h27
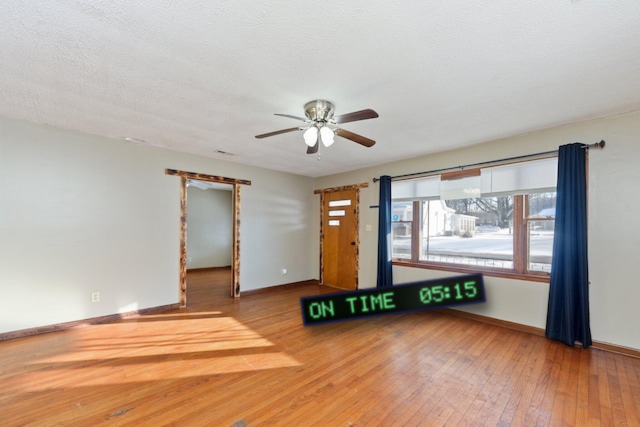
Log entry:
5h15
